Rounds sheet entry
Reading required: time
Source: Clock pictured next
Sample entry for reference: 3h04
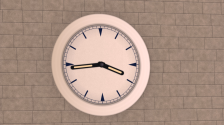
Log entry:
3h44
